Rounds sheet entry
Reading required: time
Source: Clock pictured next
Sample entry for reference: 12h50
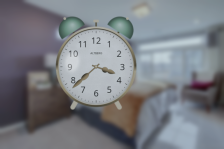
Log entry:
3h38
